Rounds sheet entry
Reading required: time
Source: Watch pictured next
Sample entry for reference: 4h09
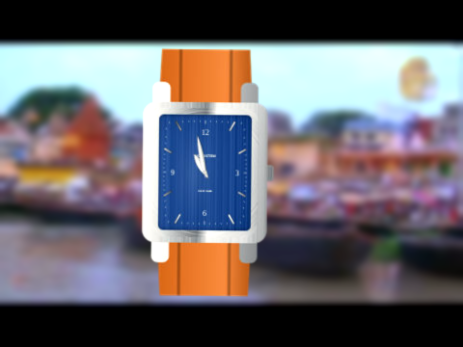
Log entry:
10h58
